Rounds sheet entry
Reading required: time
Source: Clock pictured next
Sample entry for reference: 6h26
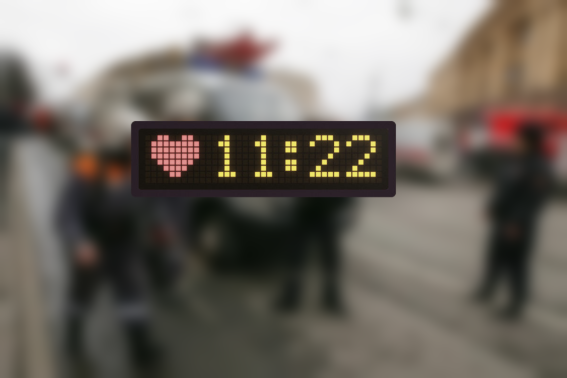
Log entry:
11h22
